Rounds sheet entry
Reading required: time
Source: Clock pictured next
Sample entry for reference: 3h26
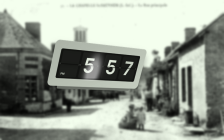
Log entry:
5h57
